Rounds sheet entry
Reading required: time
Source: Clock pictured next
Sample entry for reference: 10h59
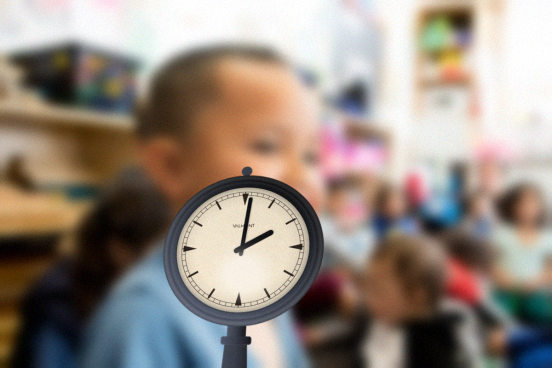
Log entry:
2h01
